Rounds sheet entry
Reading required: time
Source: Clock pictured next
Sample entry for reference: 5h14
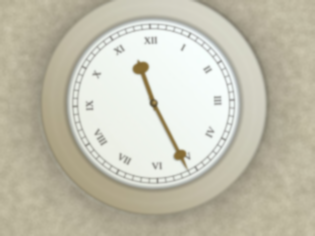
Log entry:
11h26
